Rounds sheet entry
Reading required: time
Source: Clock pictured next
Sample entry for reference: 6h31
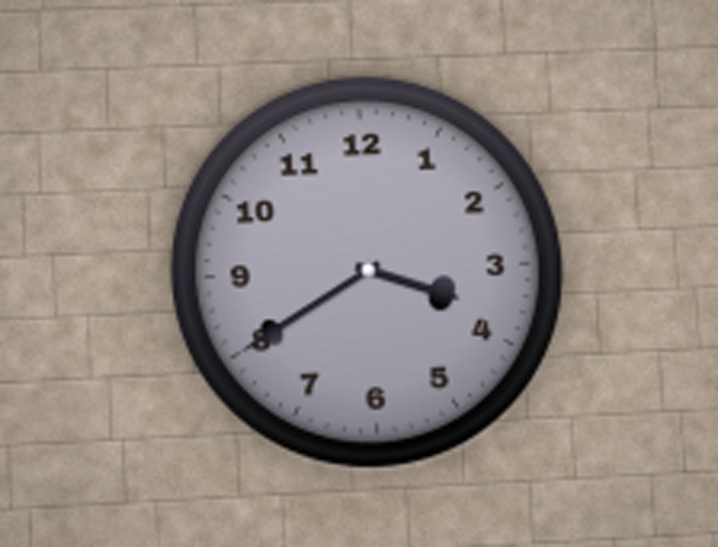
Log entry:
3h40
